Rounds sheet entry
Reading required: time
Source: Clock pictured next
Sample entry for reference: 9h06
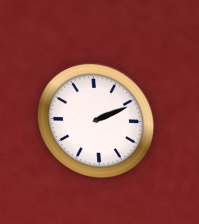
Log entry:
2h11
